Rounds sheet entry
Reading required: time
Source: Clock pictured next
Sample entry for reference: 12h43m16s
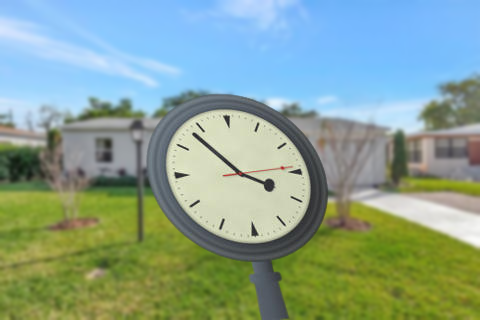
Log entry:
3h53m14s
